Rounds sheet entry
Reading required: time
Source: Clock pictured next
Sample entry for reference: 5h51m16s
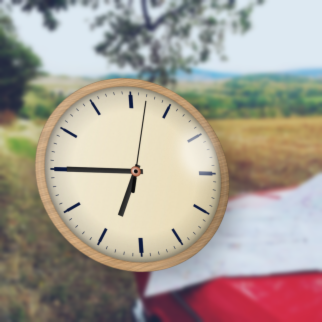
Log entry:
6h45m02s
